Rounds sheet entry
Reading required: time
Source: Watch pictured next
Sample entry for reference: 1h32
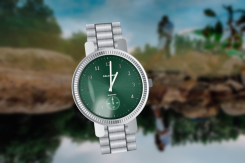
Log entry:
1h01
